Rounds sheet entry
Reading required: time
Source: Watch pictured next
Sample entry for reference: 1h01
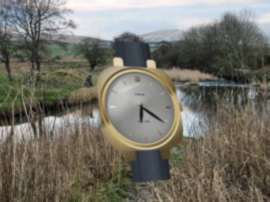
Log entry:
6h21
